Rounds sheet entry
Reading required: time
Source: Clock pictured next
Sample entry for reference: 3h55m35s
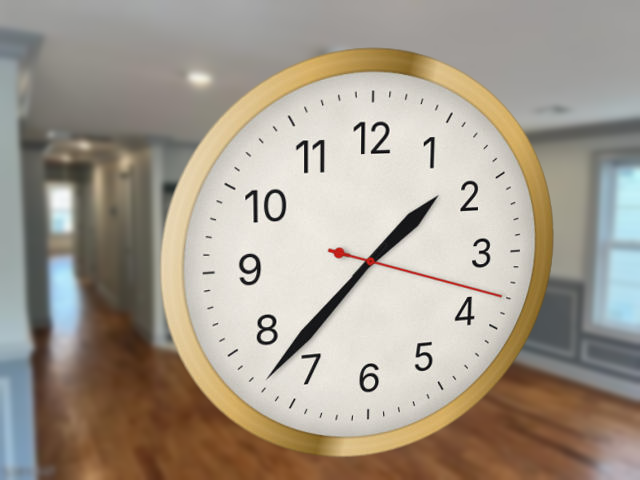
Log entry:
1h37m18s
